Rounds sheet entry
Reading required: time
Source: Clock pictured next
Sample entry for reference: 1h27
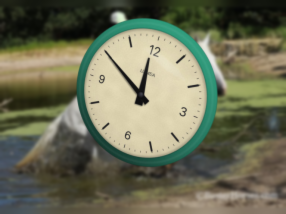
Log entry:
11h50
